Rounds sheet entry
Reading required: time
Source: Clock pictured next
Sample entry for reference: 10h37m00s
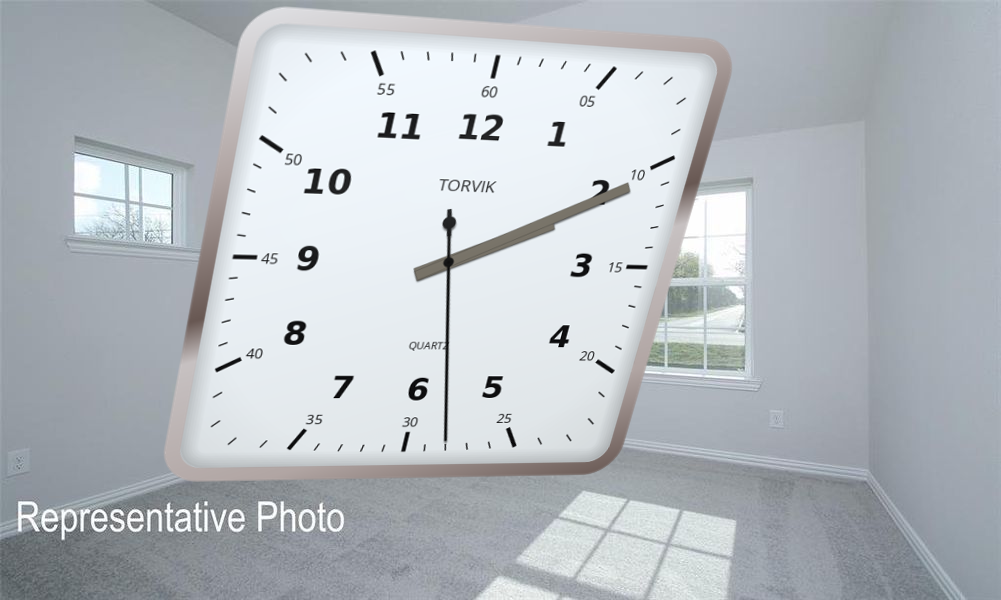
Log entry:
2h10m28s
